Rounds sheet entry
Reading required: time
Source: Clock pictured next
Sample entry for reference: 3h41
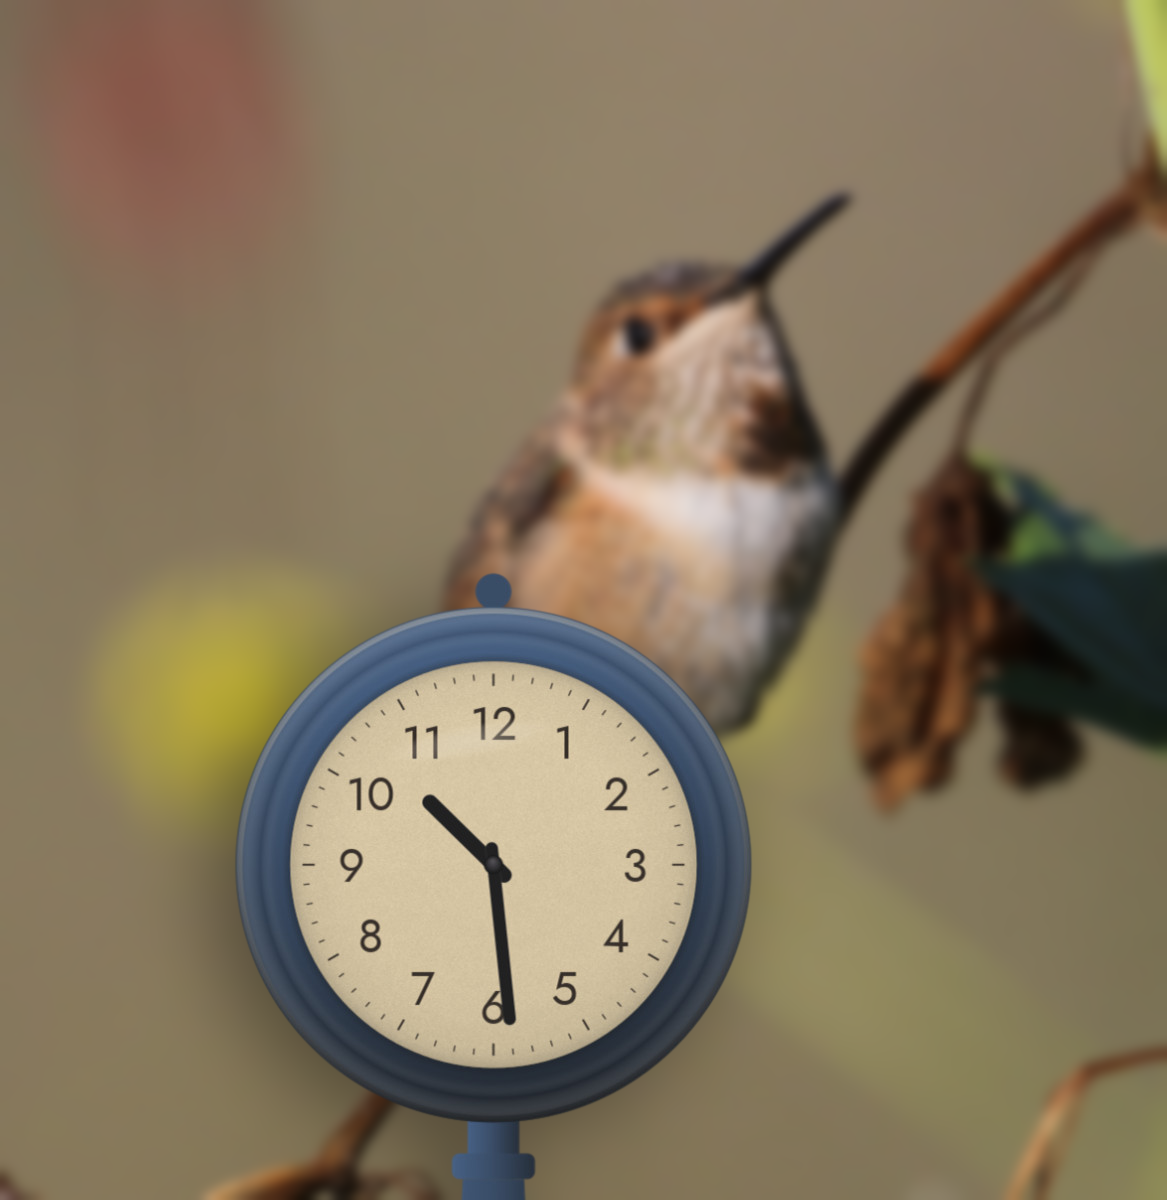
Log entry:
10h29
